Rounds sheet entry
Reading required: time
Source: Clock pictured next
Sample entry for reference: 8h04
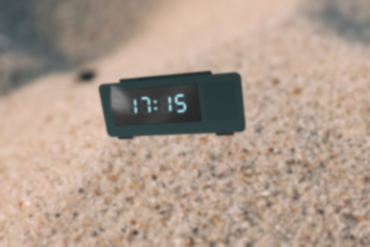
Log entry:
17h15
